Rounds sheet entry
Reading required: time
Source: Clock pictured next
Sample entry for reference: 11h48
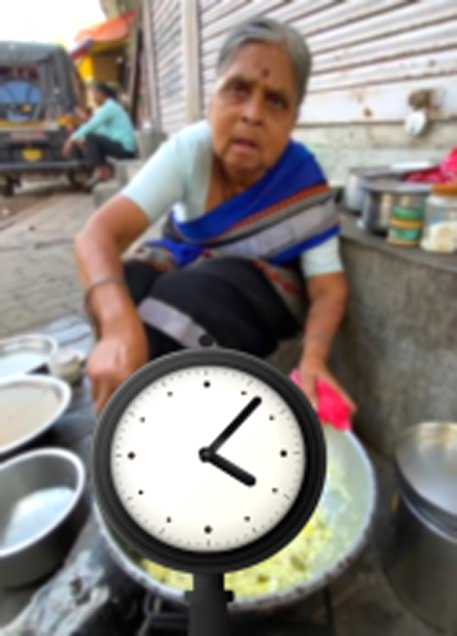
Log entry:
4h07
